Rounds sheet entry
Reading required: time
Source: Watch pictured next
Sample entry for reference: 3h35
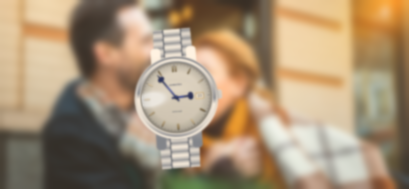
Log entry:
2h54
